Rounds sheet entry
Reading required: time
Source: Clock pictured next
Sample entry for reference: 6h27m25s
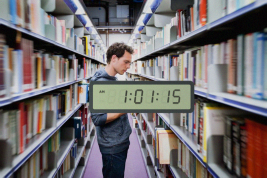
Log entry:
1h01m15s
